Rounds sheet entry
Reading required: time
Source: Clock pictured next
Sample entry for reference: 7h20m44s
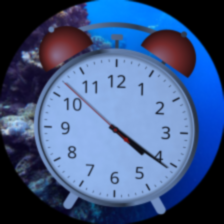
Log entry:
4h20m52s
